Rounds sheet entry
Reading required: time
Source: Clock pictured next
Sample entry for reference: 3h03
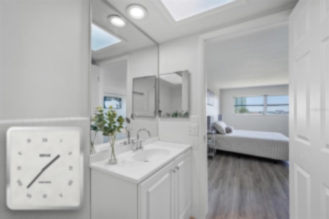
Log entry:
1h37
